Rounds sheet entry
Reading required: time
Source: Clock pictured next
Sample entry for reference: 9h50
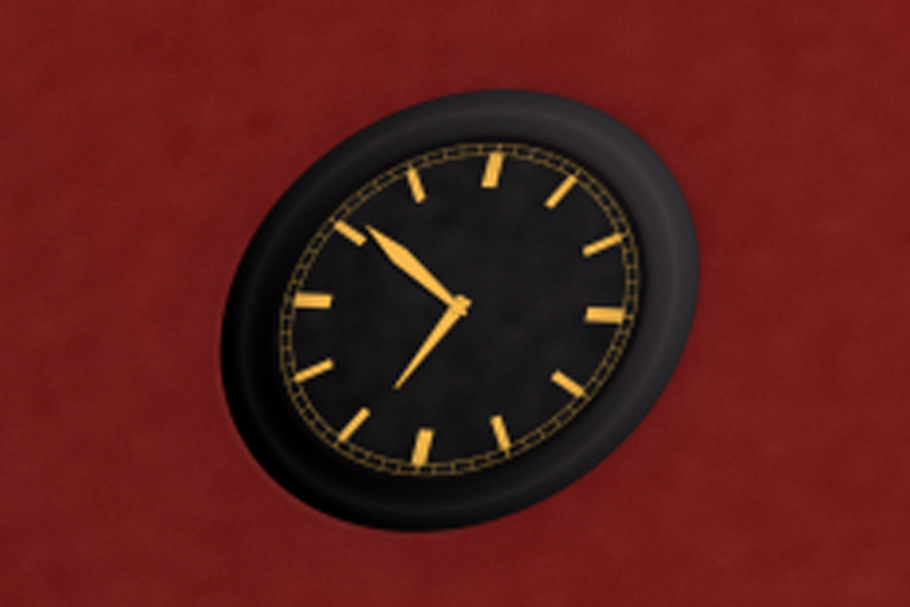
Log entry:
6h51
